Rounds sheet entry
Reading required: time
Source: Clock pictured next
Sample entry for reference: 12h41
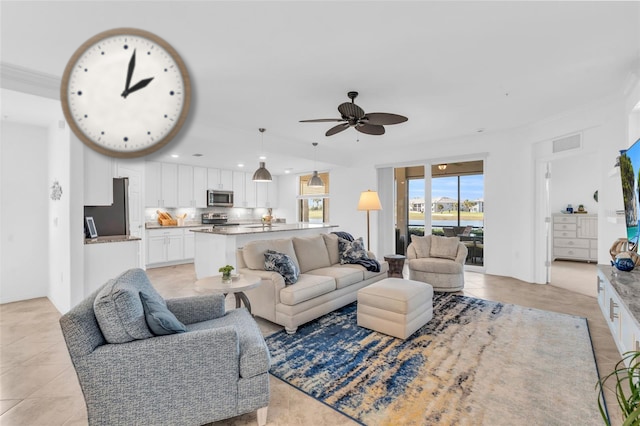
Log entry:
2h02
